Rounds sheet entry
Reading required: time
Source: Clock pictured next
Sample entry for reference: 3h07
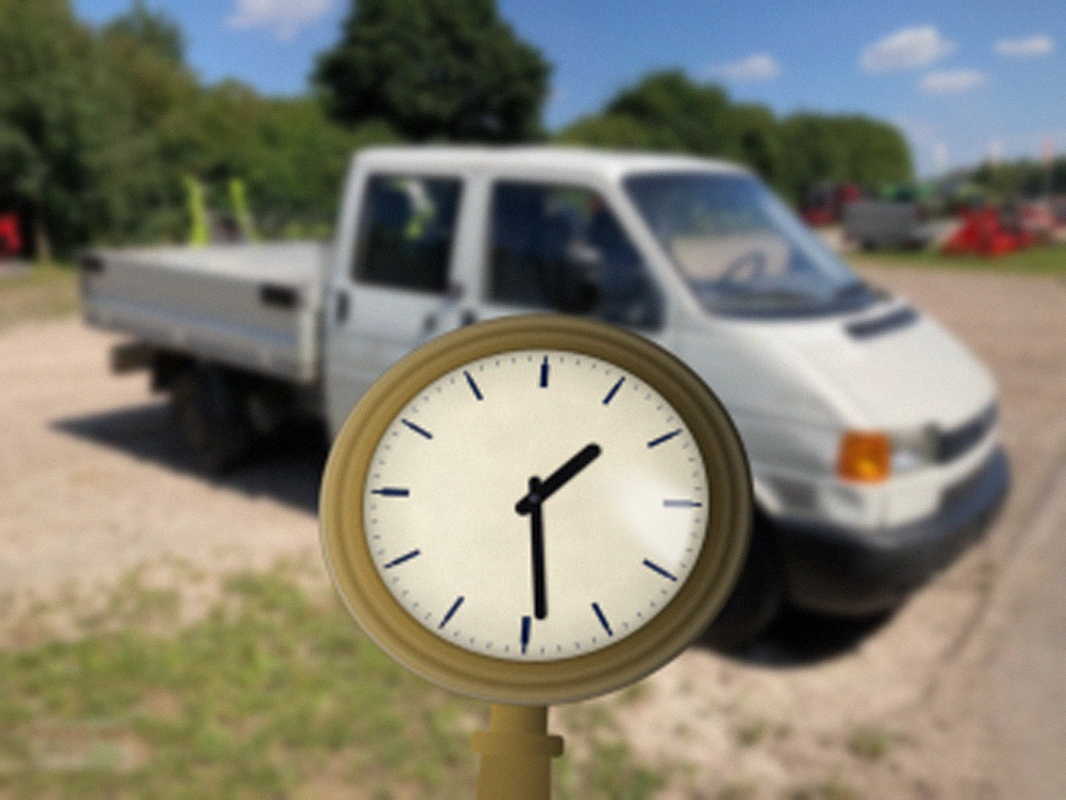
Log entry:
1h29
